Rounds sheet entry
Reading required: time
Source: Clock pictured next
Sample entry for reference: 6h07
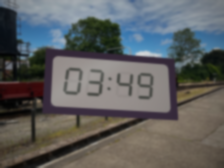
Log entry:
3h49
